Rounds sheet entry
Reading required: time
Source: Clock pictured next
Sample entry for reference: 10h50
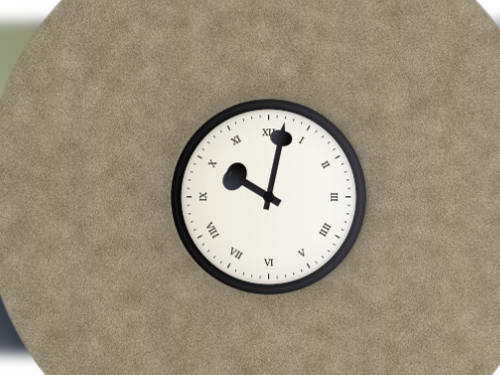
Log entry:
10h02
